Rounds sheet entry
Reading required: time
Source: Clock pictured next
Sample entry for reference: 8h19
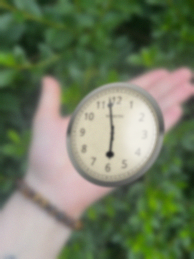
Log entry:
5h58
